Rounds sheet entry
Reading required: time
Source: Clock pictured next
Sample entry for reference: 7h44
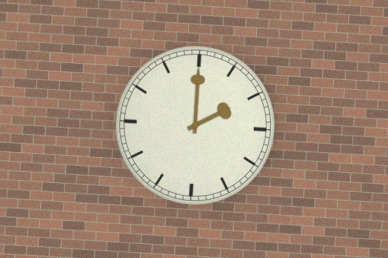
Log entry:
2h00
